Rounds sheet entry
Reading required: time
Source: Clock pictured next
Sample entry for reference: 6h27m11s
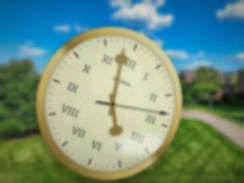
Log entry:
4h58m13s
